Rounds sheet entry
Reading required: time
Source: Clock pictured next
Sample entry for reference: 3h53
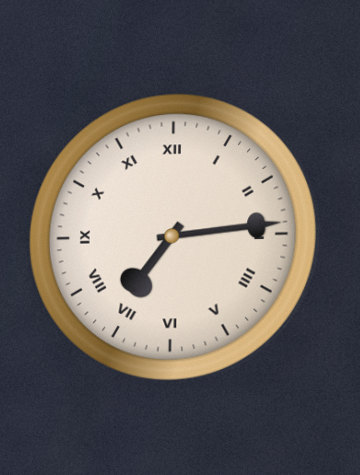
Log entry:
7h14
